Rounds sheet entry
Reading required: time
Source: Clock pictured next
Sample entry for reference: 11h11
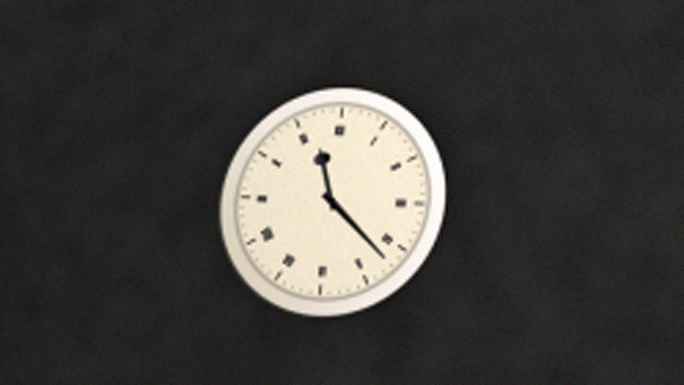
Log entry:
11h22
